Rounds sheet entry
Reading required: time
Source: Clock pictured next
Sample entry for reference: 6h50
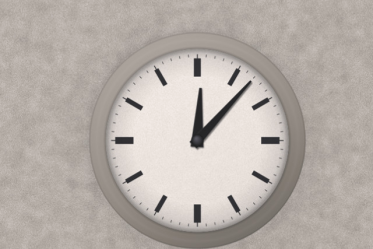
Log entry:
12h07
